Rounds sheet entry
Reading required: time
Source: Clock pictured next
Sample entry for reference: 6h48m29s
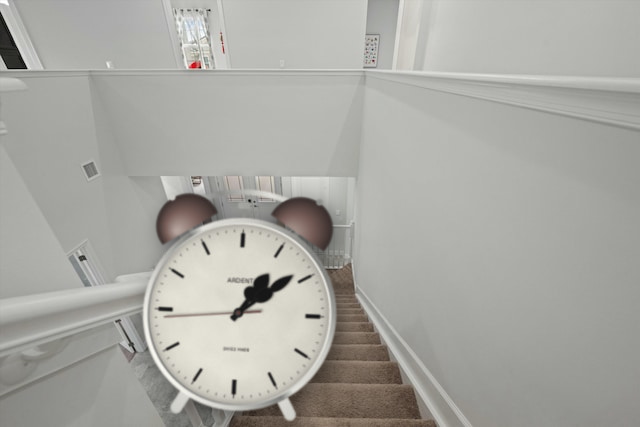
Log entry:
1h08m44s
